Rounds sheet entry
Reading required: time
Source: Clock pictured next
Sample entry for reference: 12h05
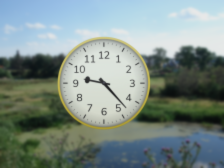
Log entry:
9h23
